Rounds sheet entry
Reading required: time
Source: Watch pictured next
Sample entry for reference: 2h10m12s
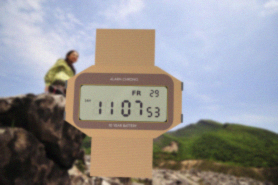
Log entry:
11h07m53s
